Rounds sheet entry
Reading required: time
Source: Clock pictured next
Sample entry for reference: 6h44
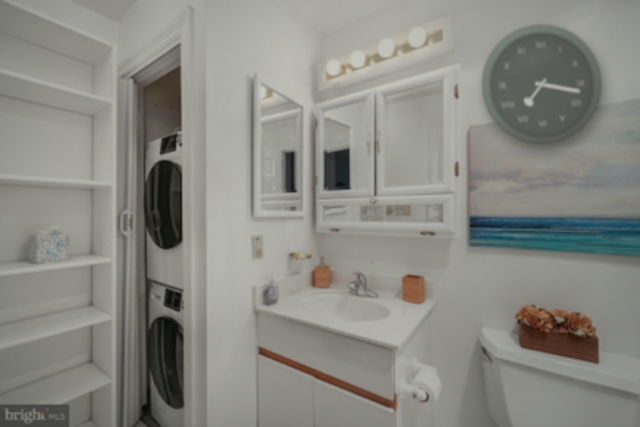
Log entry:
7h17
